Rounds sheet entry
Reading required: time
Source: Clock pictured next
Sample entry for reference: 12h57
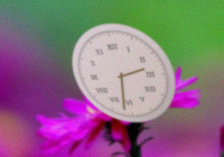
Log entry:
2h32
